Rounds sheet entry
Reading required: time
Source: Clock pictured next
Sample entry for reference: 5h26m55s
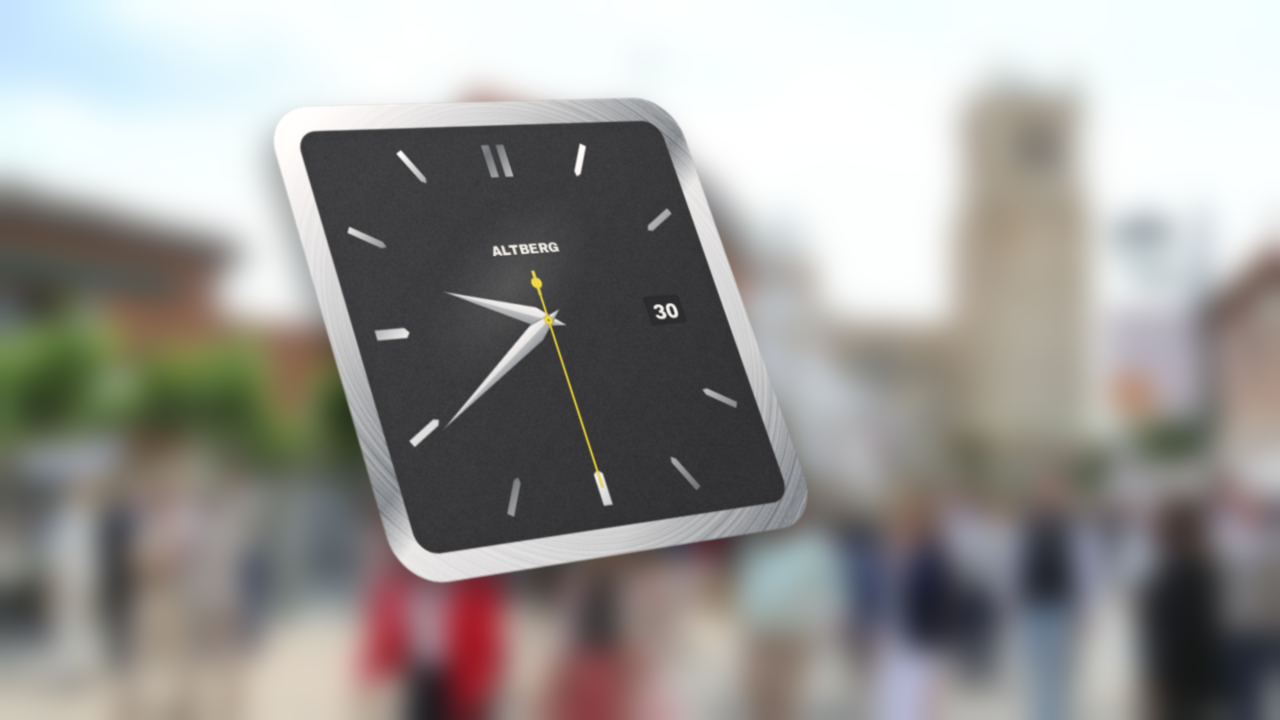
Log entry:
9h39m30s
